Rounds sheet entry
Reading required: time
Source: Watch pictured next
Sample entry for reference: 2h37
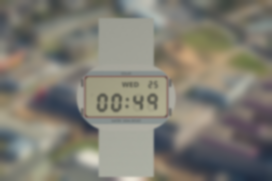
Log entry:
0h49
